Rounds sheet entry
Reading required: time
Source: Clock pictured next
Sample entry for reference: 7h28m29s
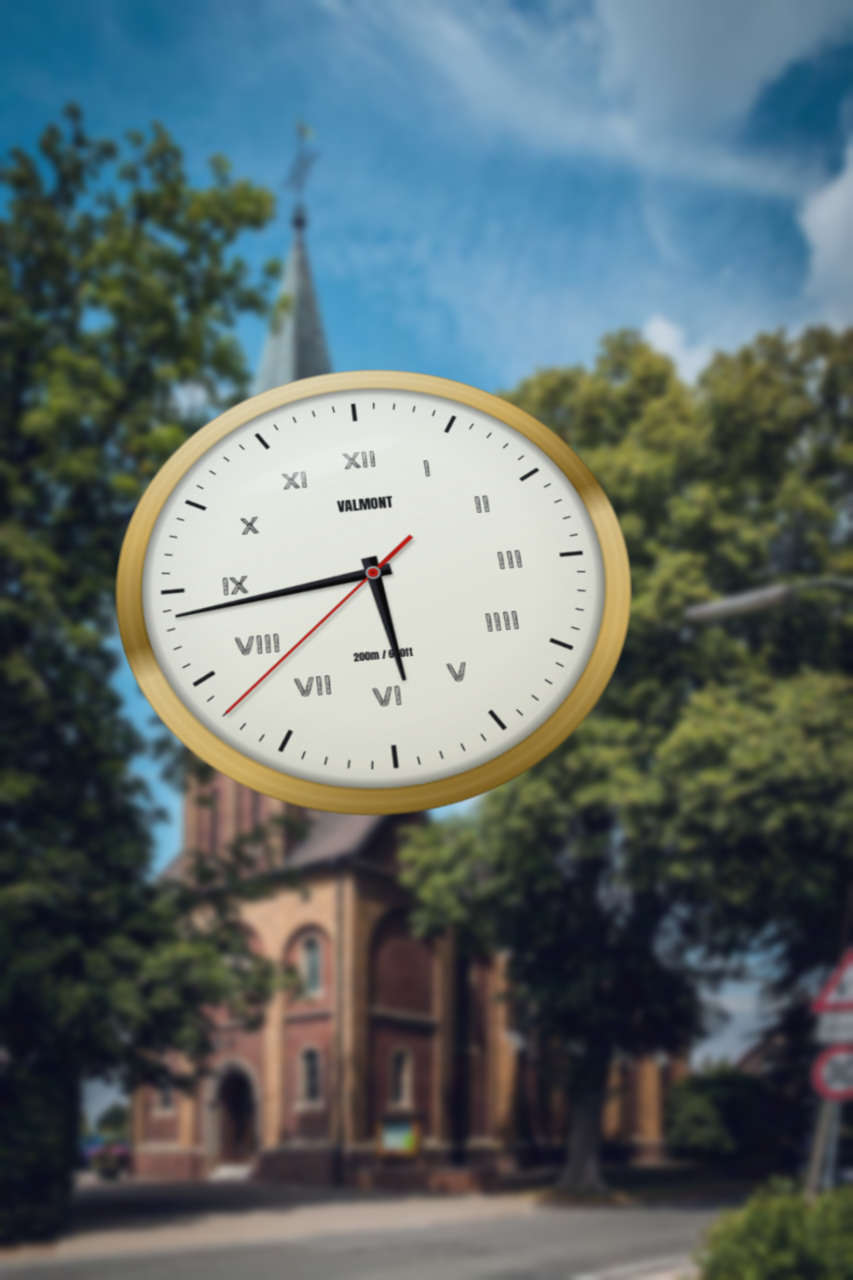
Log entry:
5h43m38s
